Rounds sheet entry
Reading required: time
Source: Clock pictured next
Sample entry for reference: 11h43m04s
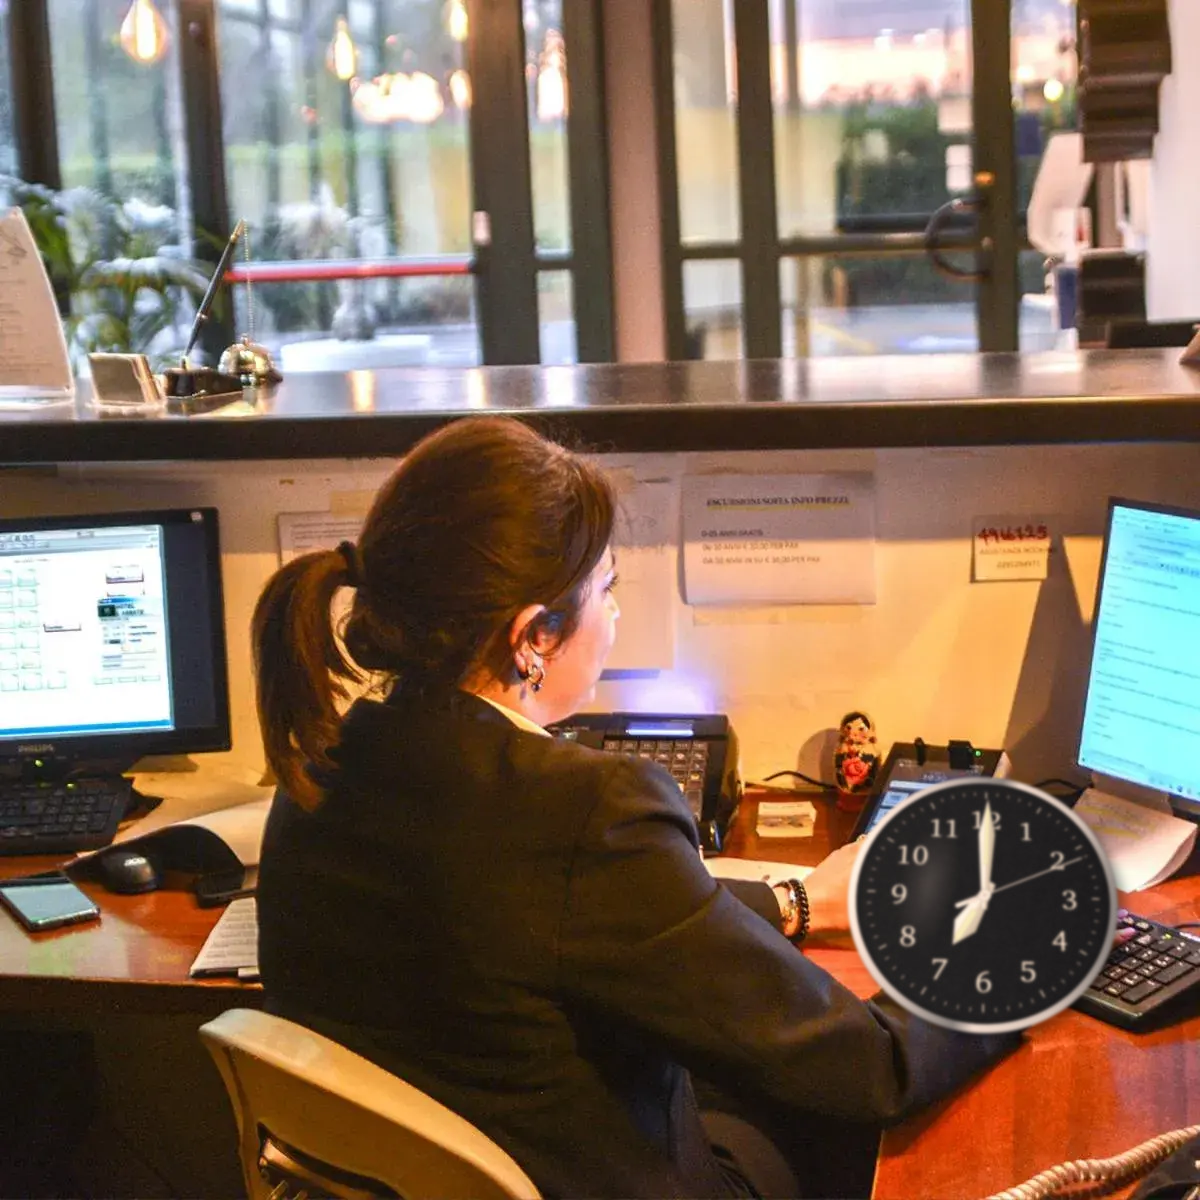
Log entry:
7h00m11s
